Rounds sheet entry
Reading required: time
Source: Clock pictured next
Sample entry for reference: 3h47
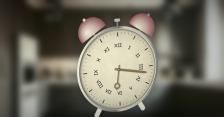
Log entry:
6h17
